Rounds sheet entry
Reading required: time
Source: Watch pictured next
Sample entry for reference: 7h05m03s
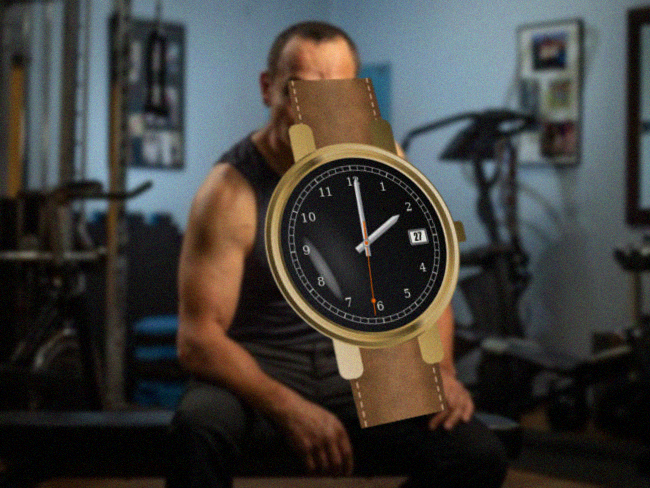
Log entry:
2h00m31s
